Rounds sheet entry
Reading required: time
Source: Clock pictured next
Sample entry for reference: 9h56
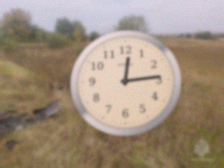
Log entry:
12h14
